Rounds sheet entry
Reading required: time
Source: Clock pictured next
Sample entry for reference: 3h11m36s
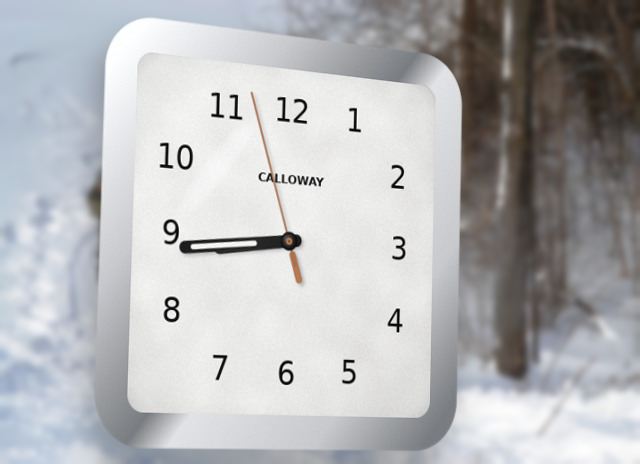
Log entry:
8h43m57s
